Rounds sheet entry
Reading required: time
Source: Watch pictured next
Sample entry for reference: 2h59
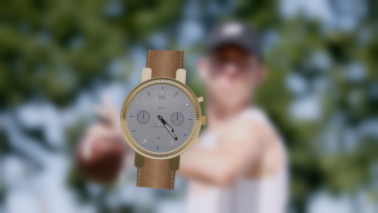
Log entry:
4h23
